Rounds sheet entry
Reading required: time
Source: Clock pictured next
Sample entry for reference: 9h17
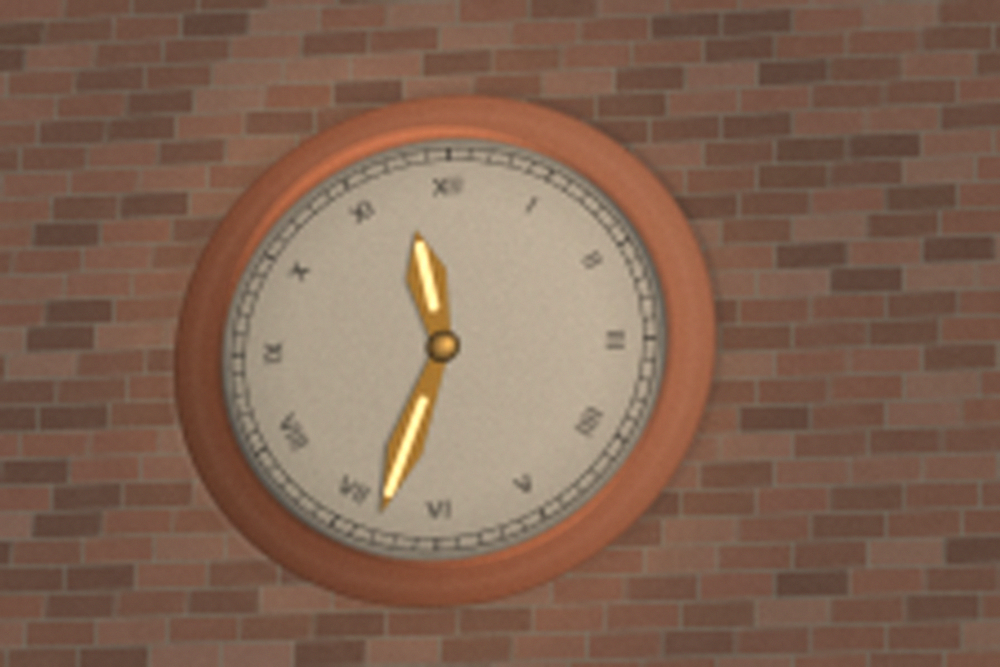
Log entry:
11h33
